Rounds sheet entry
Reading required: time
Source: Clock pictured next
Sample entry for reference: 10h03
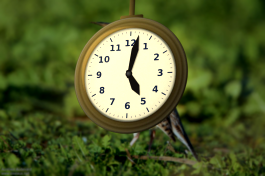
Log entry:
5h02
